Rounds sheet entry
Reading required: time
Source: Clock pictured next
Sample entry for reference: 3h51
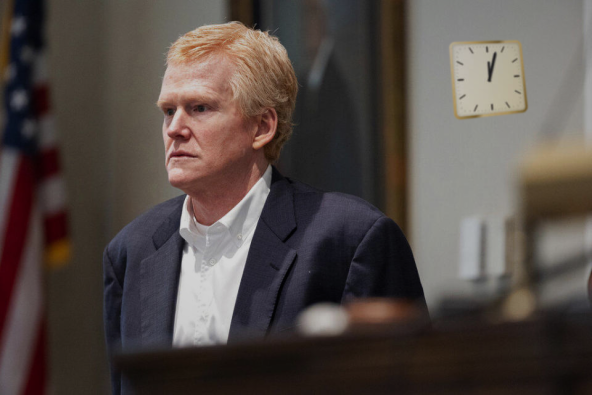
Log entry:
12h03
